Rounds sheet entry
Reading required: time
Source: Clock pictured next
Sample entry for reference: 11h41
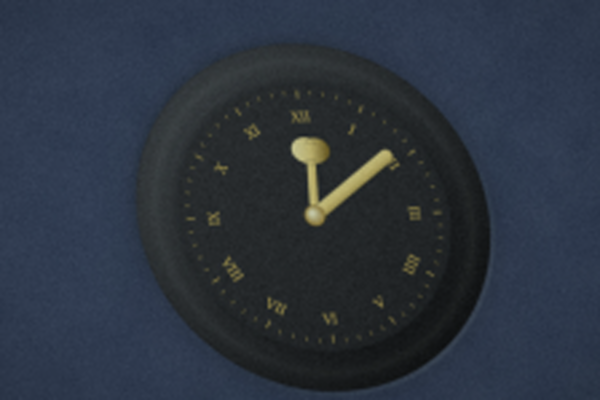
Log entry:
12h09
